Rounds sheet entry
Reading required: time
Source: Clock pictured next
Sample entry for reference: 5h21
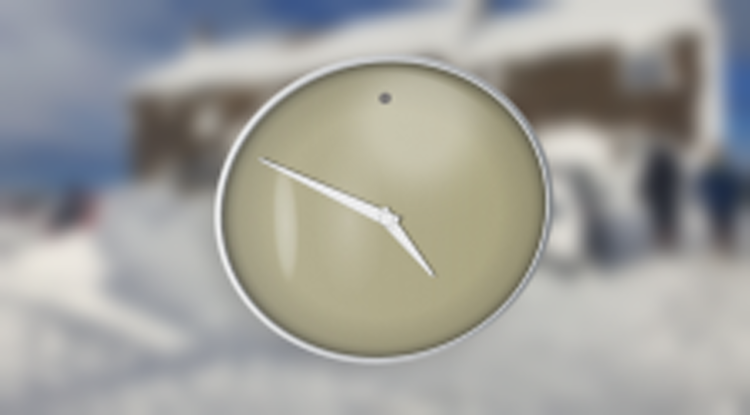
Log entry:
4h50
